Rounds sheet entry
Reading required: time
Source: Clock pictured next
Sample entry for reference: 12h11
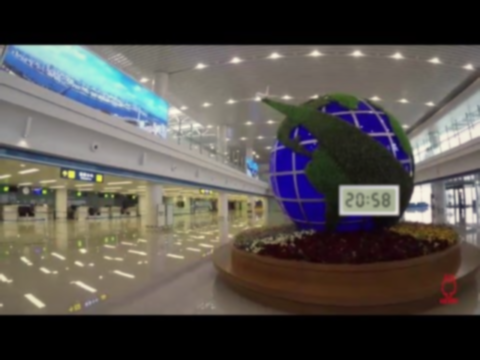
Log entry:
20h58
